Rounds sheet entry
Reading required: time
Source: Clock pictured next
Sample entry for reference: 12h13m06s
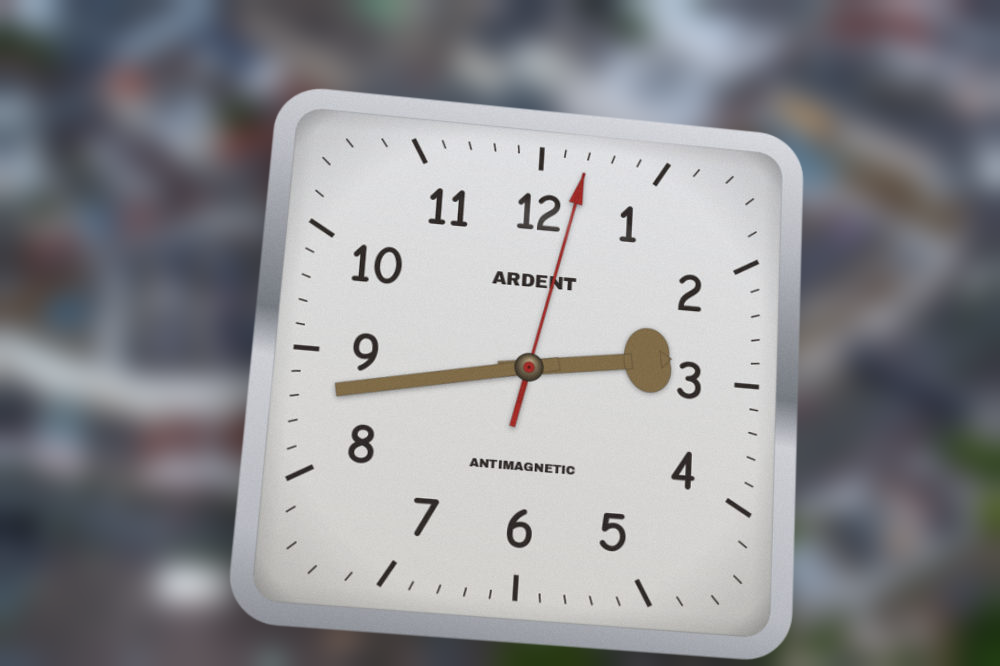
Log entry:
2h43m02s
